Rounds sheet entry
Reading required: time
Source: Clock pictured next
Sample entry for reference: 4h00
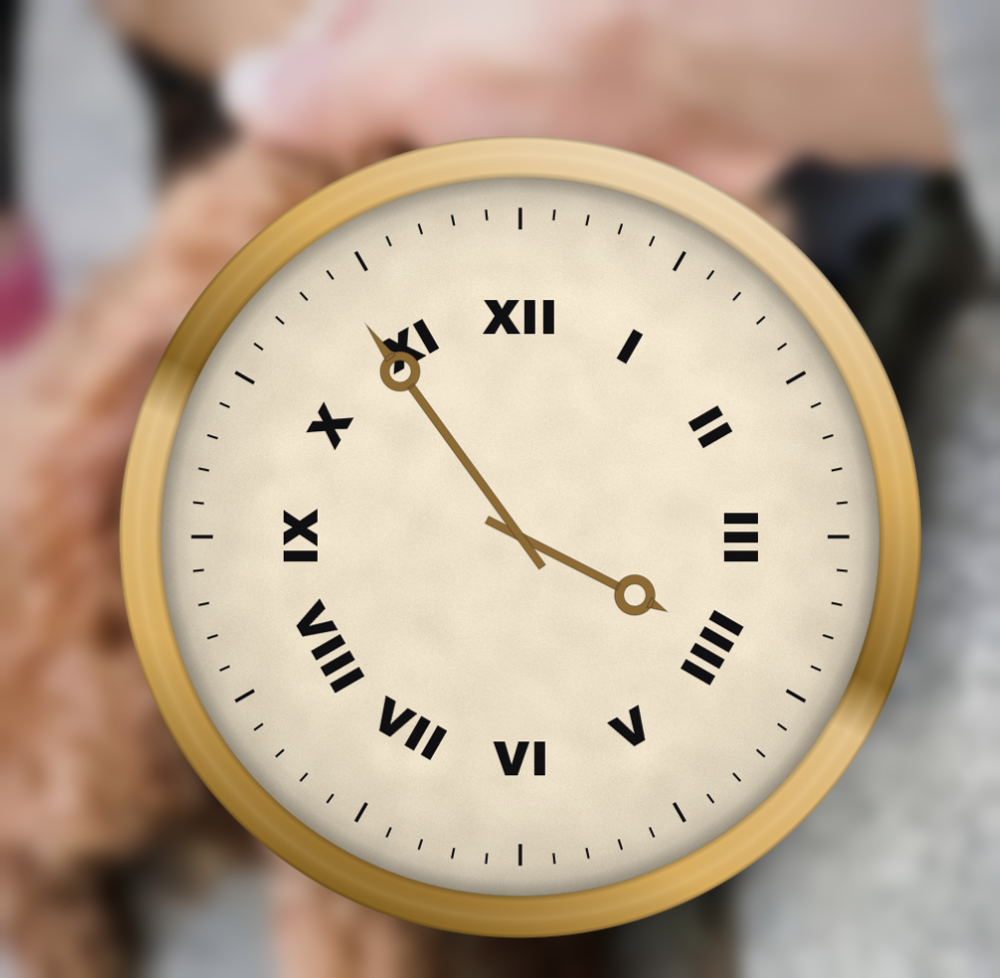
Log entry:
3h54
